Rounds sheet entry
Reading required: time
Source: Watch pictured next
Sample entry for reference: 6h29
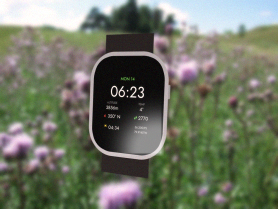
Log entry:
6h23
